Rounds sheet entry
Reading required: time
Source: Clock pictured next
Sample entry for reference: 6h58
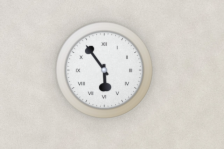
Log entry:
5h54
